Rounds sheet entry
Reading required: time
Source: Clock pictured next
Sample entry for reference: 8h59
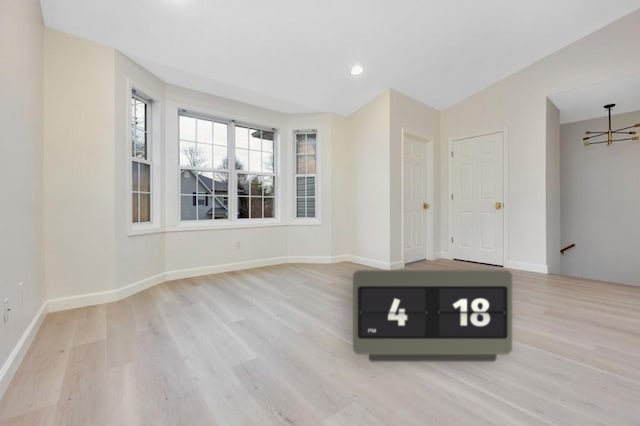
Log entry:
4h18
